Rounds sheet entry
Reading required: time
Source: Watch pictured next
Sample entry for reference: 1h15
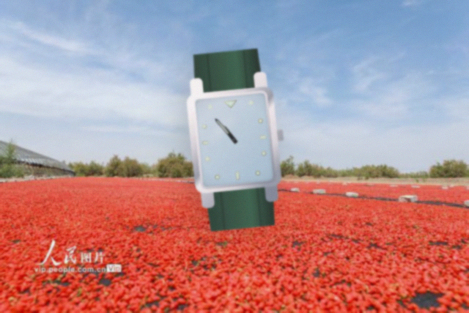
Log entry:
10h54
